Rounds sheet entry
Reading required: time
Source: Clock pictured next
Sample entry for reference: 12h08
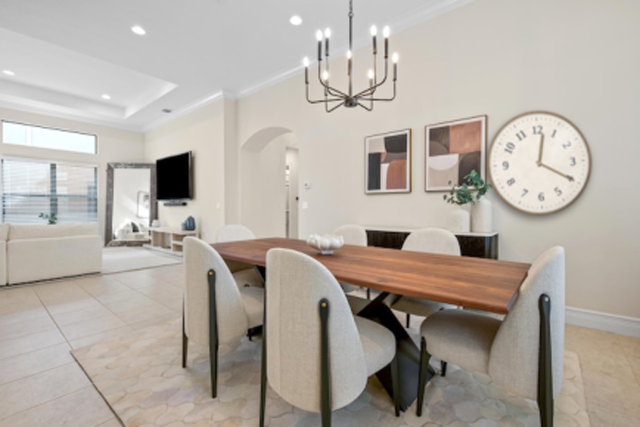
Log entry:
12h20
